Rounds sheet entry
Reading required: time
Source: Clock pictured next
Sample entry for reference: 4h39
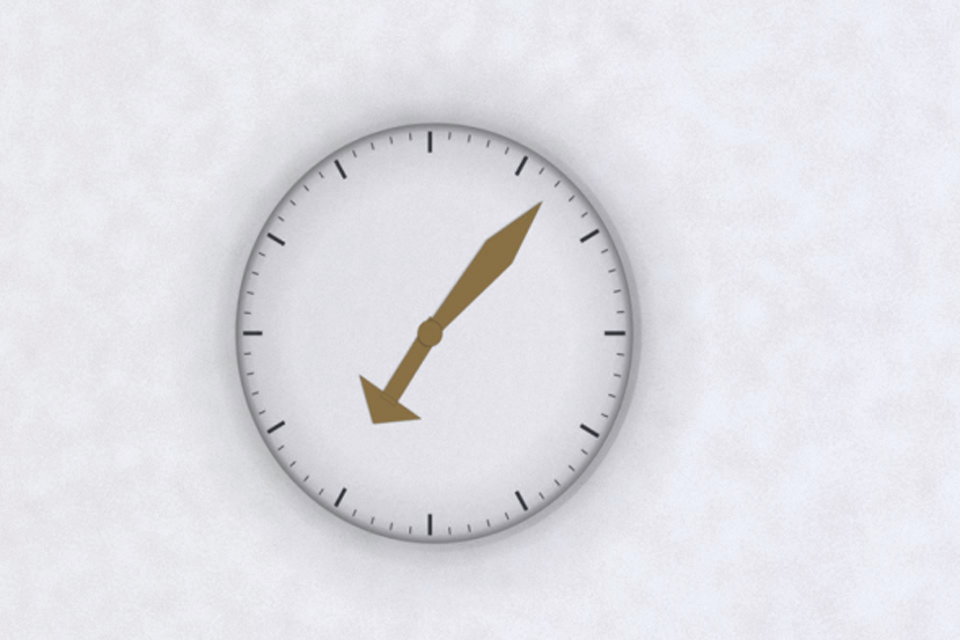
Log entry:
7h07
